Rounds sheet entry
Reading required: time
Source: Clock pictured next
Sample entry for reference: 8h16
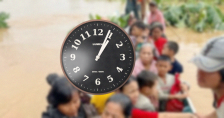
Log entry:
1h04
